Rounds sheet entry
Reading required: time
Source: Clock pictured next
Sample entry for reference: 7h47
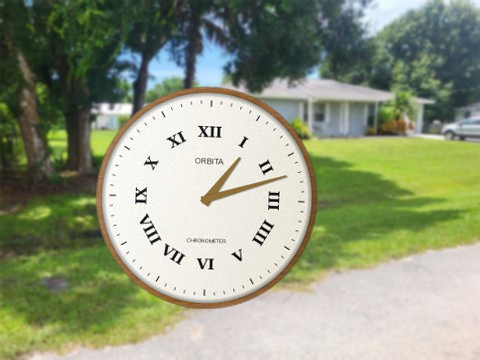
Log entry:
1h12
